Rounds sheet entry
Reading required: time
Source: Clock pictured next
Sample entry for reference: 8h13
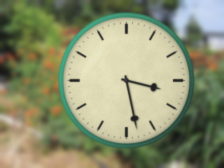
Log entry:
3h28
